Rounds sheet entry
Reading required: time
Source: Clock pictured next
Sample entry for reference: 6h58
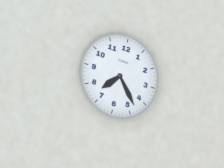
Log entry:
7h23
